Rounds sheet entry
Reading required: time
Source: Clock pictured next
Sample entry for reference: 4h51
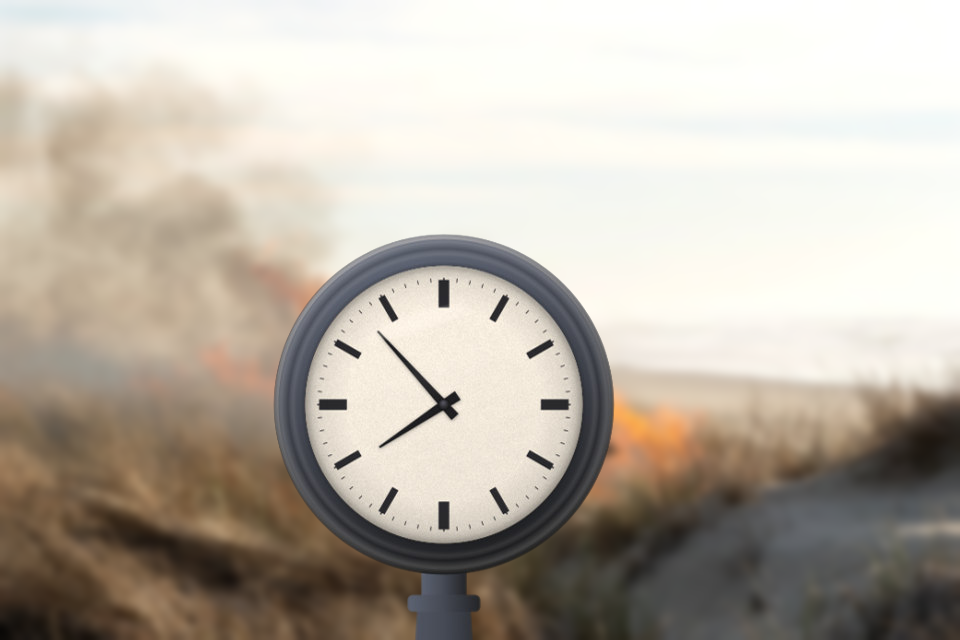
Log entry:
7h53
